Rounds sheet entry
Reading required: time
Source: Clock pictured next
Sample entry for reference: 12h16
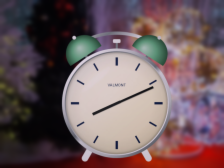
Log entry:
8h11
